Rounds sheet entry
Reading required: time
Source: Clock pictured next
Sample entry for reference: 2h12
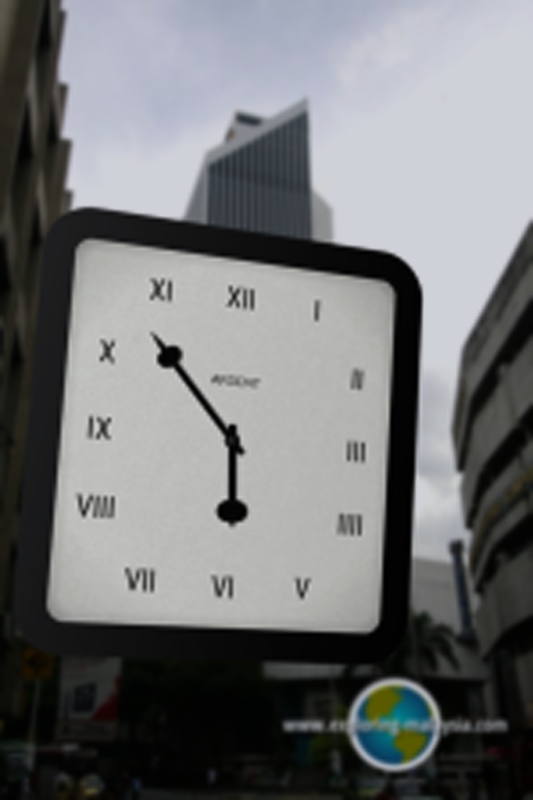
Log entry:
5h53
